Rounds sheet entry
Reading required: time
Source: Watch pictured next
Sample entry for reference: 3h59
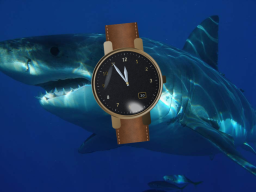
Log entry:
11h55
